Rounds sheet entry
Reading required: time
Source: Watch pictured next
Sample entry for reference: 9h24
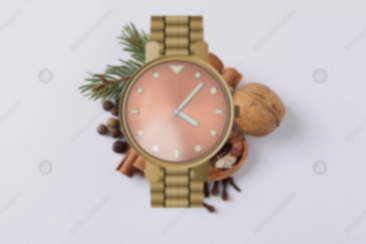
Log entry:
4h07
